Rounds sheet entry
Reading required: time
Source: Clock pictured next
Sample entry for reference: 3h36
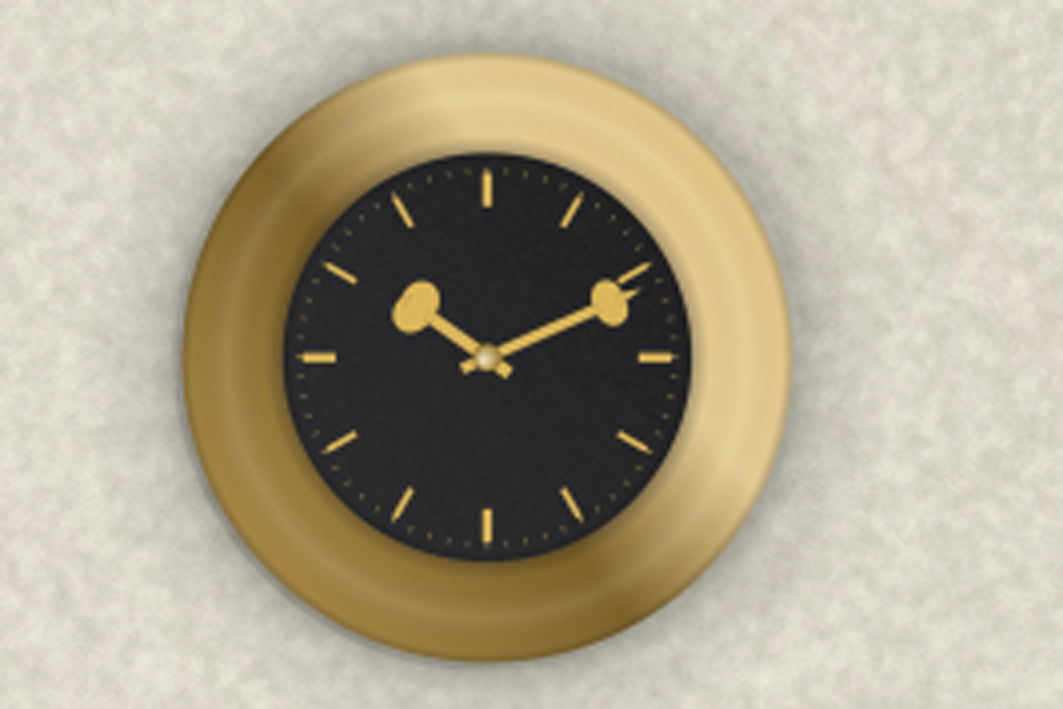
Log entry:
10h11
